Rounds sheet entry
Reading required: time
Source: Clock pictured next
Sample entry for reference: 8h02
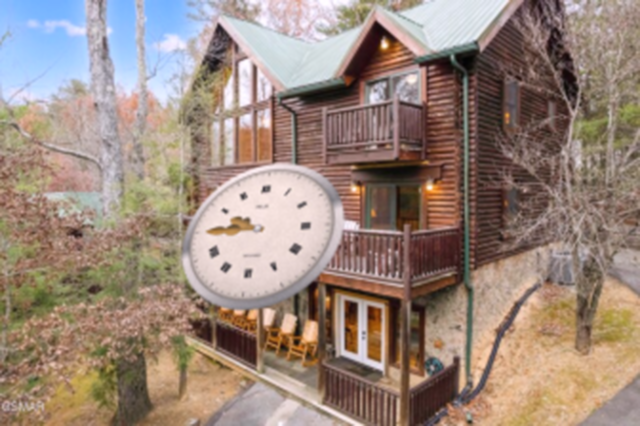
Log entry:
9h45
